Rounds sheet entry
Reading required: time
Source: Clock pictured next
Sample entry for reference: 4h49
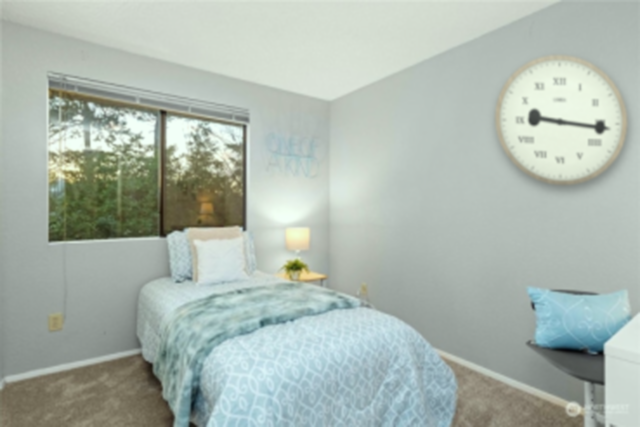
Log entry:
9h16
